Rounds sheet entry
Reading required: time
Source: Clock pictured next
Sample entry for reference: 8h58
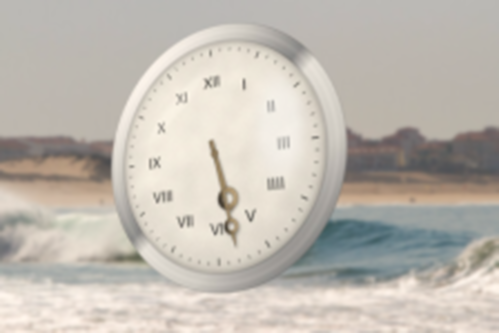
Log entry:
5h28
